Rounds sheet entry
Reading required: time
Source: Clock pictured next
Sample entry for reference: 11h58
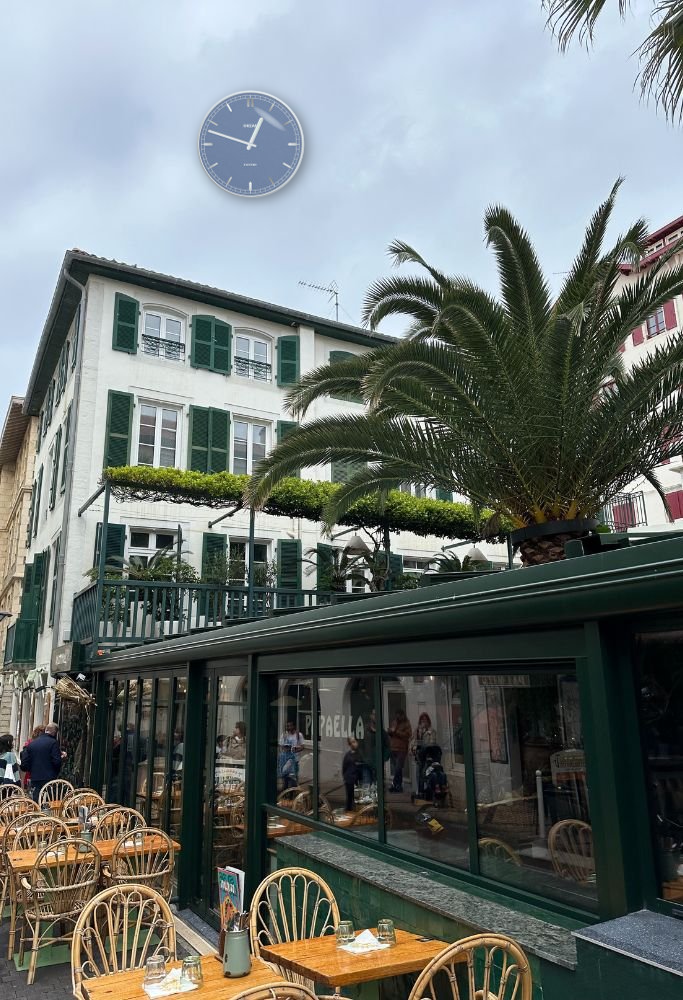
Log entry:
12h48
